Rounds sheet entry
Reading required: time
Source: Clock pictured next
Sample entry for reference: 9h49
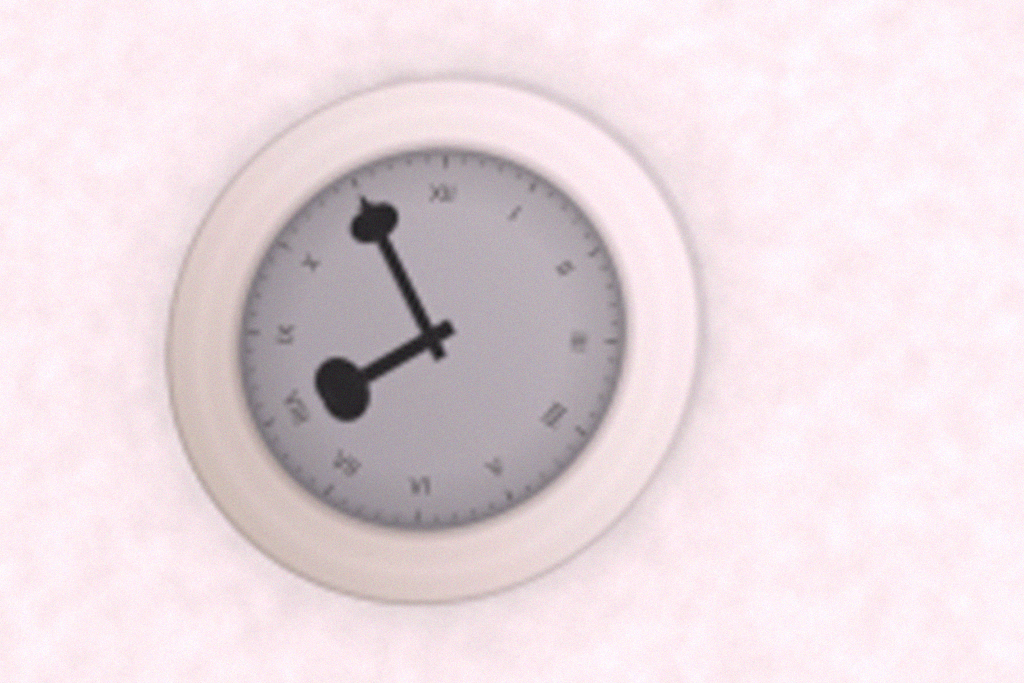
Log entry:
7h55
